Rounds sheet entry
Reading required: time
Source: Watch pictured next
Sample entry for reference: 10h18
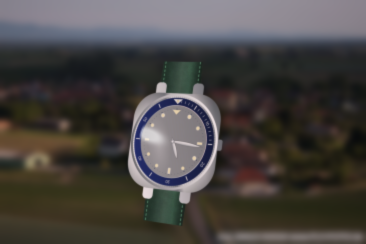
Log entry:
5h16
